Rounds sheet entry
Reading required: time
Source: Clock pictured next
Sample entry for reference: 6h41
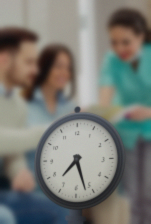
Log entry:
7h27
